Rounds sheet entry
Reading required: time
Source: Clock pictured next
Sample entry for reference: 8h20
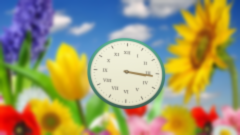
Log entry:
3h16
